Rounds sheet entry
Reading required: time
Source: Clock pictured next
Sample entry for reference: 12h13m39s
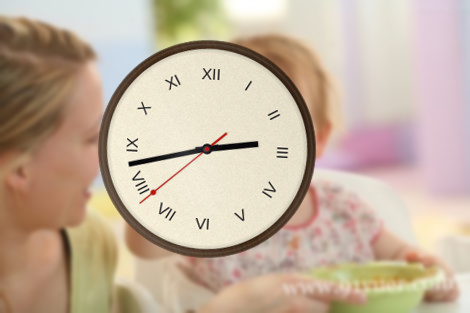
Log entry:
2h42m38s
